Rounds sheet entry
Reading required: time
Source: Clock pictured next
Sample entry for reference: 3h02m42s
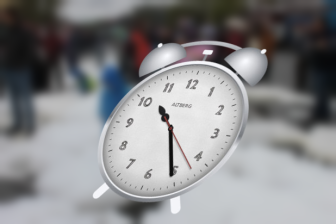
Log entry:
10h25m22s
